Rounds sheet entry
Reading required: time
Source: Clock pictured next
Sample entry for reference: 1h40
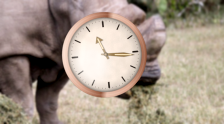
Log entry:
11h16
